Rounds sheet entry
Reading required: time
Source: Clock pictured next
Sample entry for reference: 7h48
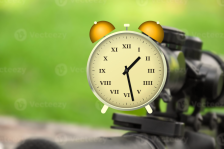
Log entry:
1h28
